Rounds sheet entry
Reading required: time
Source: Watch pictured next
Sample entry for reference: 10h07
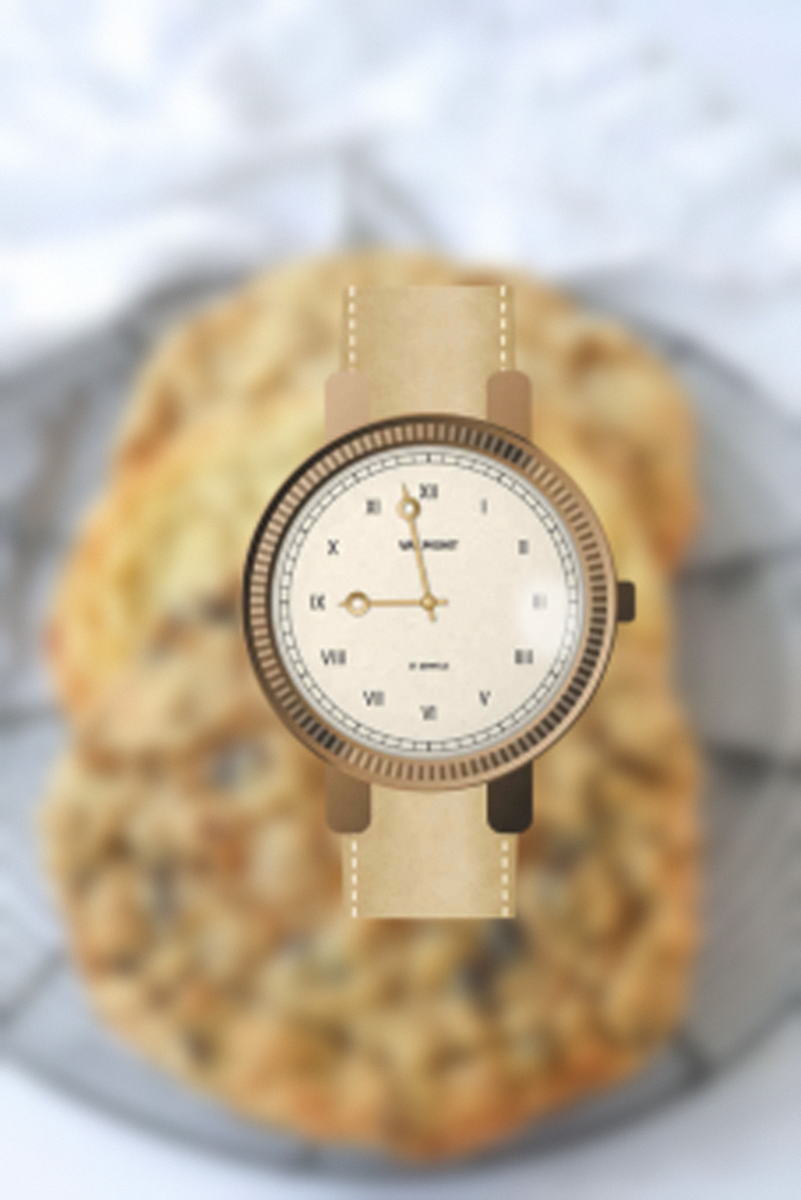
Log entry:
8h58
